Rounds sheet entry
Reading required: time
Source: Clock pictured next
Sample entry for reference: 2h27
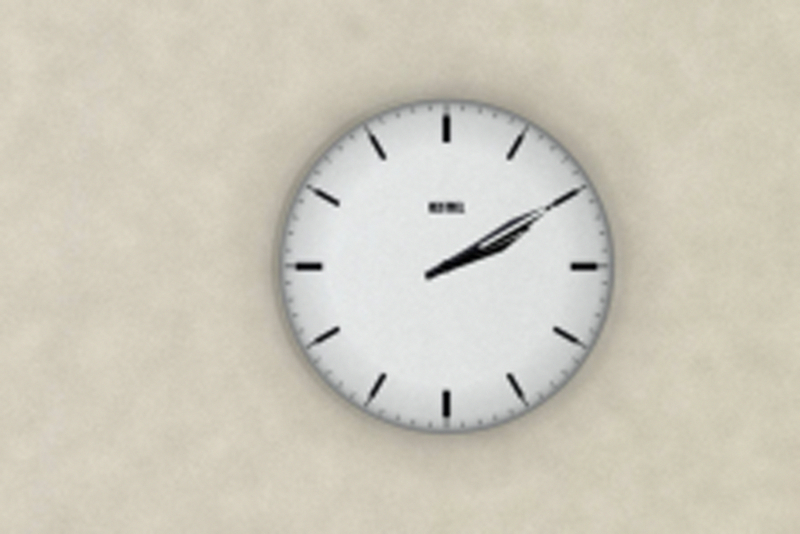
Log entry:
2h10
